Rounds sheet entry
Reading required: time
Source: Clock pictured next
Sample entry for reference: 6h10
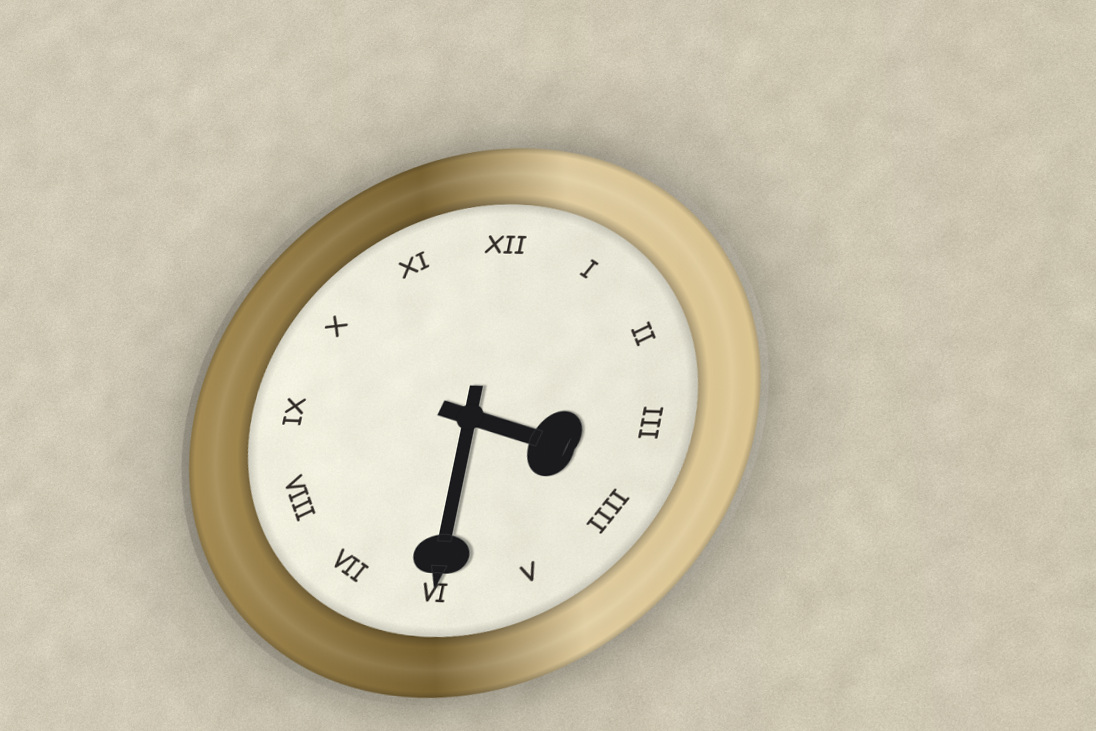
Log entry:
3h30
